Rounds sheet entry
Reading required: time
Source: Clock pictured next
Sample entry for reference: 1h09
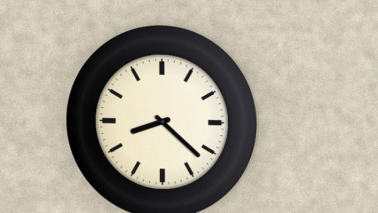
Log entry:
8h22
